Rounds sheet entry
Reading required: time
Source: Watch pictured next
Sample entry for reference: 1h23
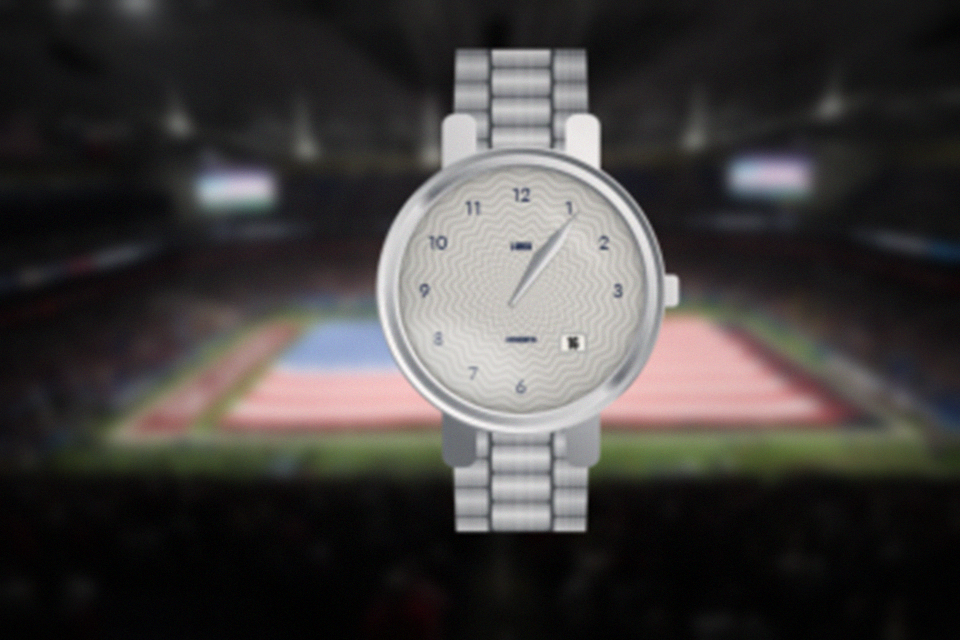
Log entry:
1h06
